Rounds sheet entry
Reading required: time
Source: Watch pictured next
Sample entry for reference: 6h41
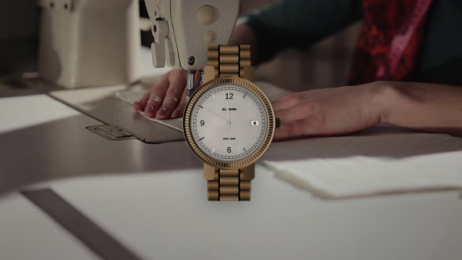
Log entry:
11h50
